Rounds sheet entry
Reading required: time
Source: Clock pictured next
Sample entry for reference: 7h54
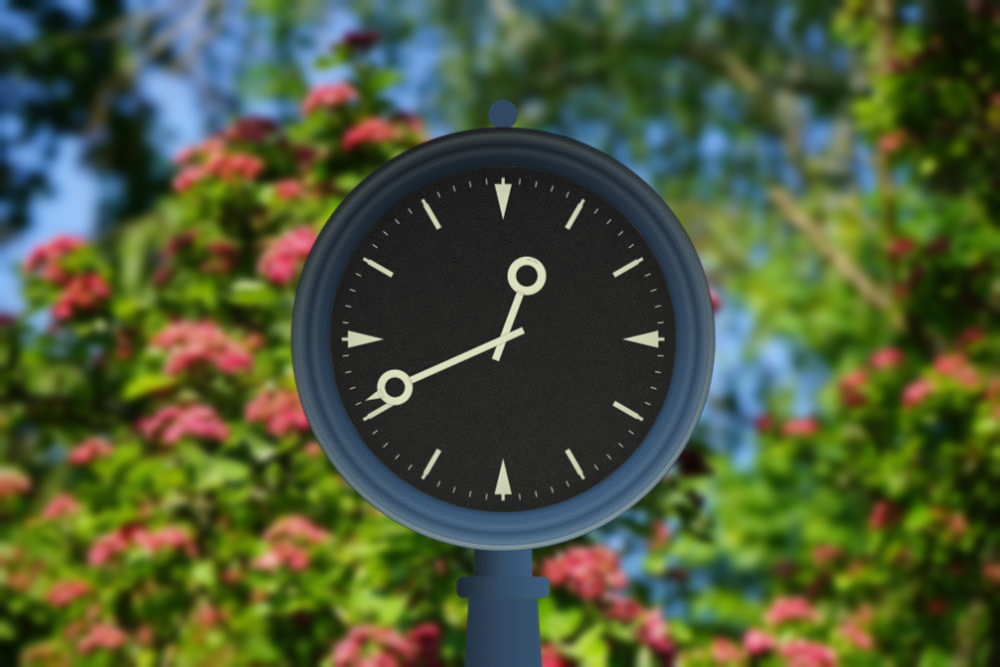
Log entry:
12h41
